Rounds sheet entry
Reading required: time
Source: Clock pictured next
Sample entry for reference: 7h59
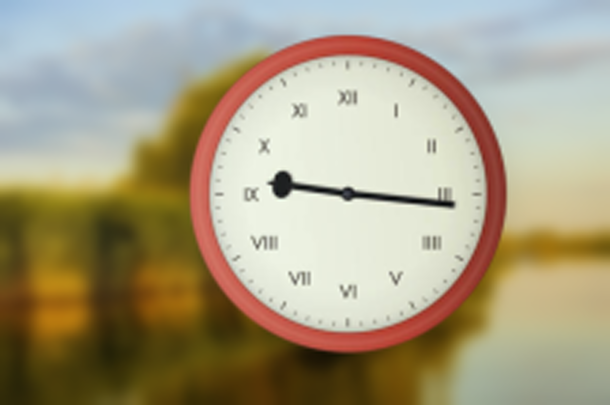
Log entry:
9h16
